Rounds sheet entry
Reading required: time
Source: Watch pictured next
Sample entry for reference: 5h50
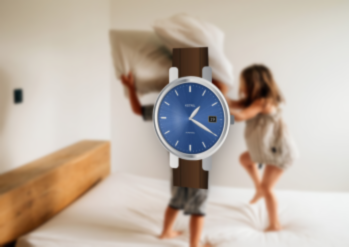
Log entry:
1h20
